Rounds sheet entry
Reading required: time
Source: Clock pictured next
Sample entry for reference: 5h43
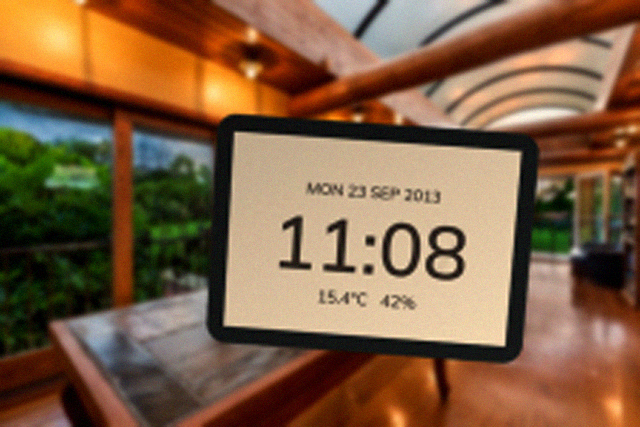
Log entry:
11h08
